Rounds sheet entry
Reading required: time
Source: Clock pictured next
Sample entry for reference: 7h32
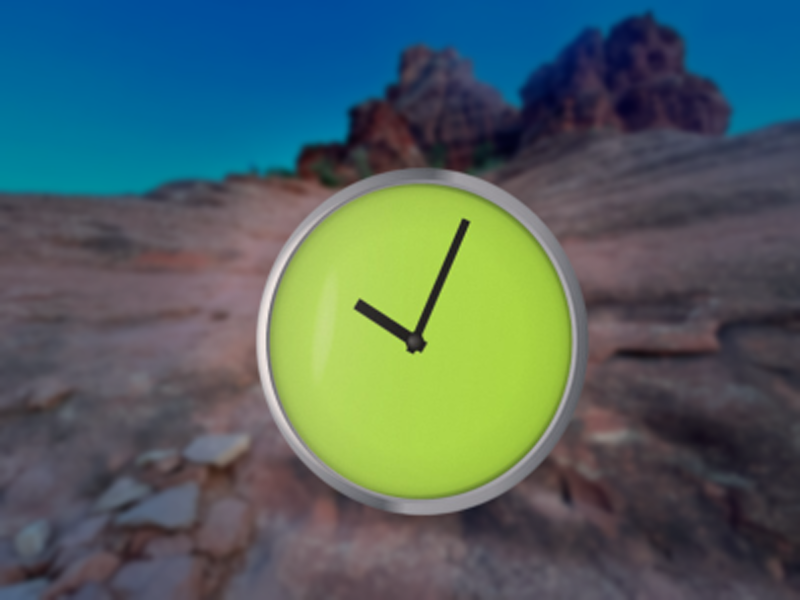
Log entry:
10h04
